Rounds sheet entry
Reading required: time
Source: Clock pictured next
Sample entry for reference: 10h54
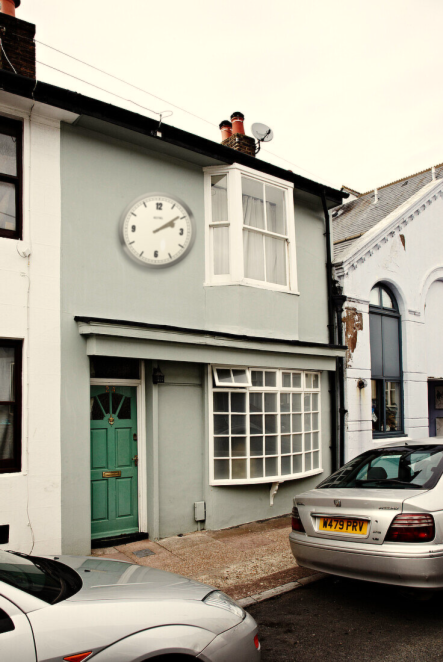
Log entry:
2h09
